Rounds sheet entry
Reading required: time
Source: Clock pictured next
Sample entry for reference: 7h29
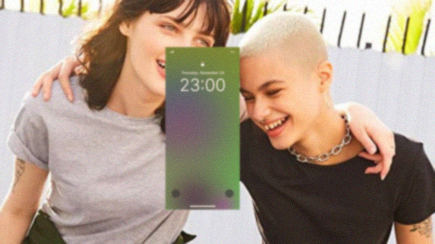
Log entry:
23h00
